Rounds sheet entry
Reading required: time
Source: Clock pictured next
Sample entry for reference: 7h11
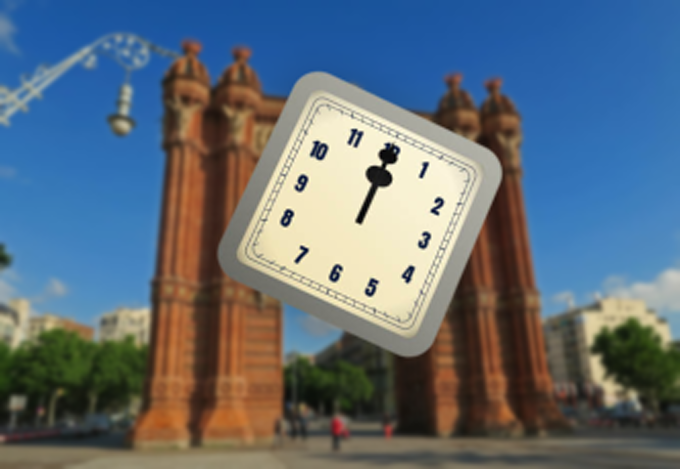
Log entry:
12h00
